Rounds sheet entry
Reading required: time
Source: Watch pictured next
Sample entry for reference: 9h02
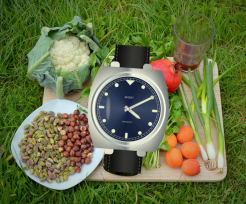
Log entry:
4h10
